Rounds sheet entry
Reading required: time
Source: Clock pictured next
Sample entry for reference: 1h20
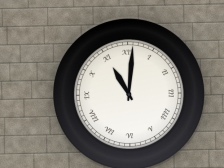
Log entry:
11h01
